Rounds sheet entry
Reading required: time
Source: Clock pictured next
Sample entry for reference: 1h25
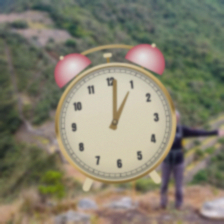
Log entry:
1h01
